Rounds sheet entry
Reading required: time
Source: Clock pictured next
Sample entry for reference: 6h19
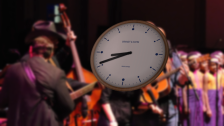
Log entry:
8h41
